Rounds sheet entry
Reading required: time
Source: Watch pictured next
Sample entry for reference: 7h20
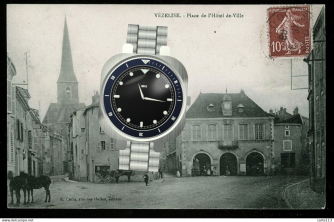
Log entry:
11h16
